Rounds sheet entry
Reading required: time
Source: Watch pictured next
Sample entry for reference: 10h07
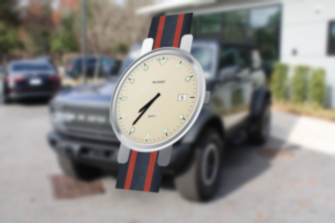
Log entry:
7h36
